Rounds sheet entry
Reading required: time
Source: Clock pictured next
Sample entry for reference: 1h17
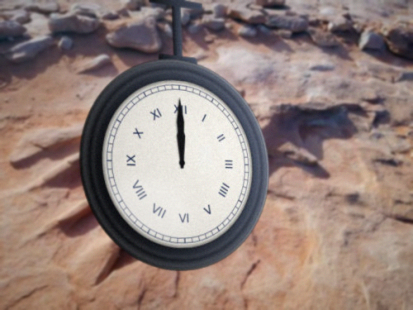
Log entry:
12h00
